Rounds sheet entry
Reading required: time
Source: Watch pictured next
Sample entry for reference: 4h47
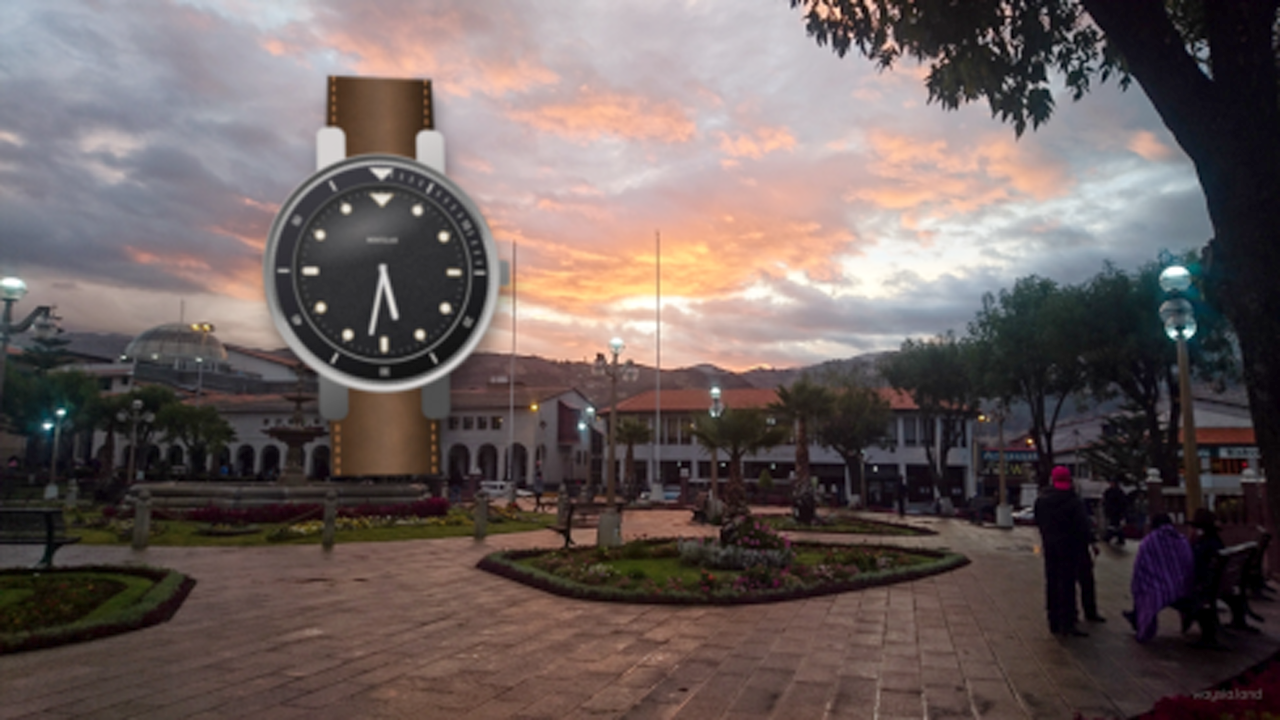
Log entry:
5h32
